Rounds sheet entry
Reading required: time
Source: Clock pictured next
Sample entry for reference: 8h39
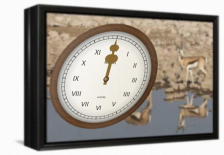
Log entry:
12h00
